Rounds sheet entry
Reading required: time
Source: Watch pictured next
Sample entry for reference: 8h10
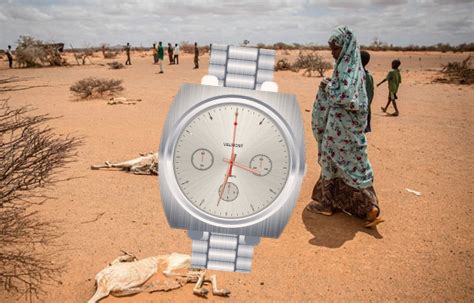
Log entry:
3h32
